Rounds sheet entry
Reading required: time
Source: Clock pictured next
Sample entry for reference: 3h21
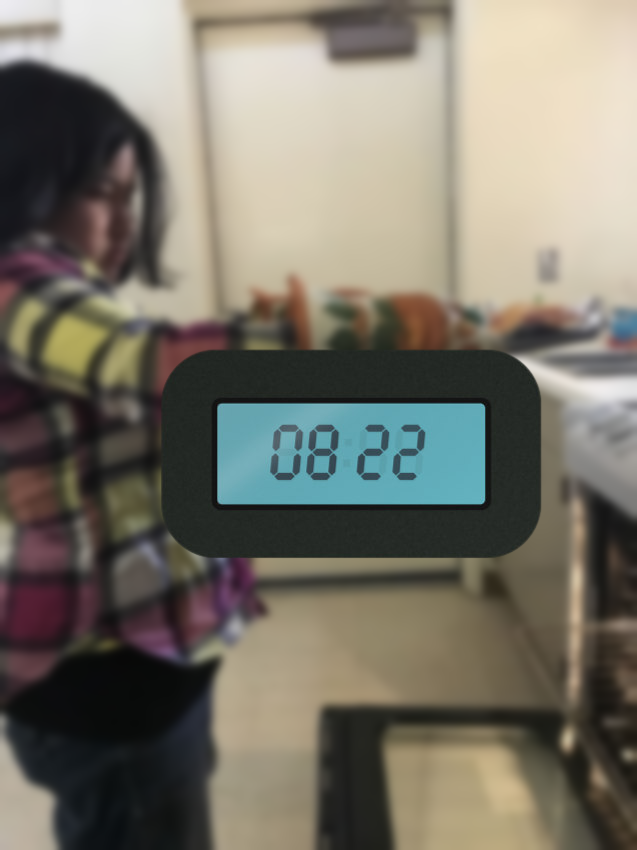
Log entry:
8h22
